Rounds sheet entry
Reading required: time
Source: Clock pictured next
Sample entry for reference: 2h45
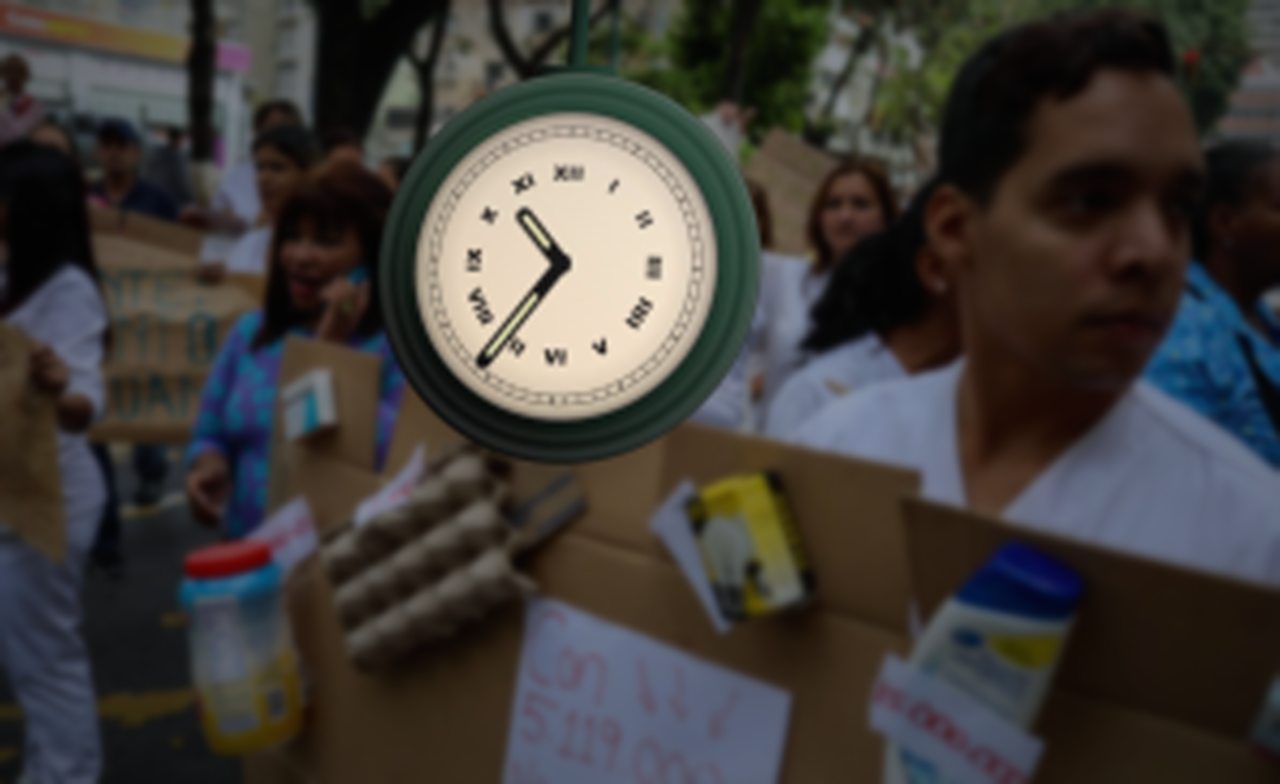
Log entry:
10h36
